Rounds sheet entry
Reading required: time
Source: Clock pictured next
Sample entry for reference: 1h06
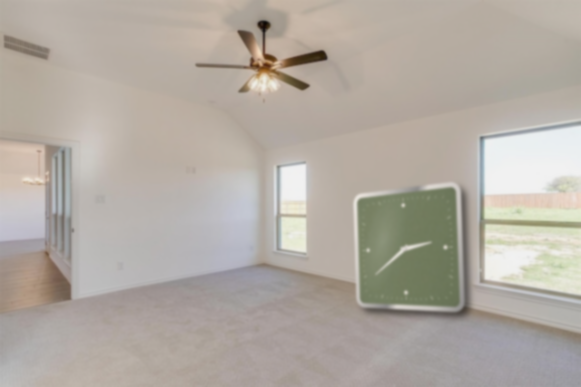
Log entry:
2h39
